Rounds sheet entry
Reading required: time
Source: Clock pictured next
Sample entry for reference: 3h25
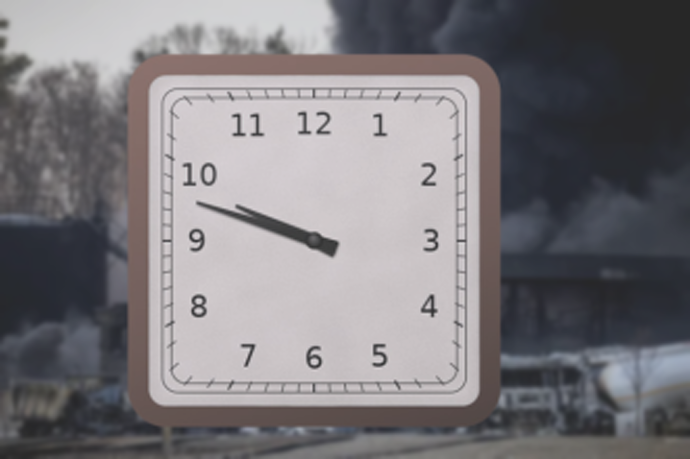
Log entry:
9h48
